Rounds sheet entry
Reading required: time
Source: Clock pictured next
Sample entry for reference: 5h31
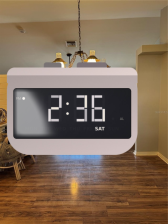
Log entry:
2h36
